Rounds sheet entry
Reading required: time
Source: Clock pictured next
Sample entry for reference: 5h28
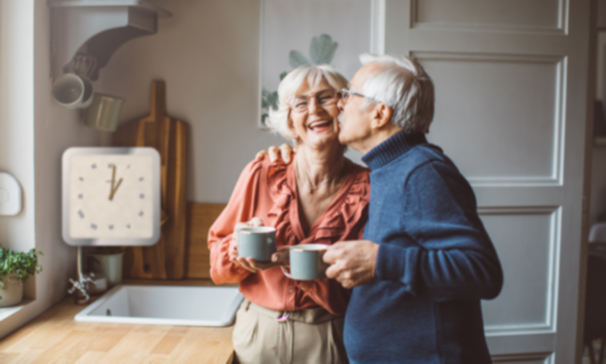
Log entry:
1h01
